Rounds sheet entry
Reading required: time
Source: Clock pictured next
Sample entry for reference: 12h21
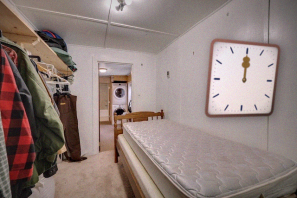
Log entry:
12h00
